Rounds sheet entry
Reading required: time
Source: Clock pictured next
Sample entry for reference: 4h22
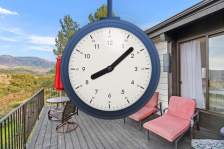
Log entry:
8h08
